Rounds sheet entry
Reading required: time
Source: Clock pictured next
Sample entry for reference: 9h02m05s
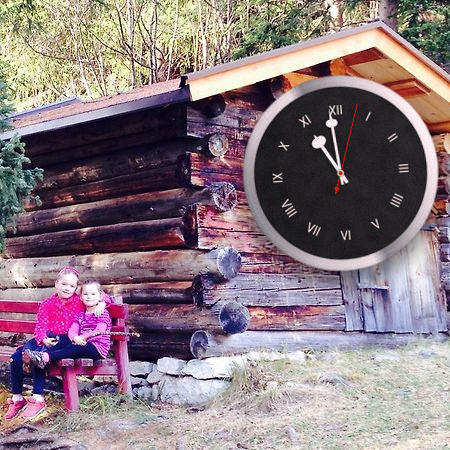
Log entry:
10h59m03s
